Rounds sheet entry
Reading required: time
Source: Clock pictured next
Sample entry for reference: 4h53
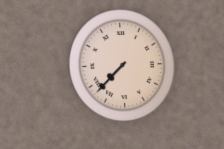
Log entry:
7h38
